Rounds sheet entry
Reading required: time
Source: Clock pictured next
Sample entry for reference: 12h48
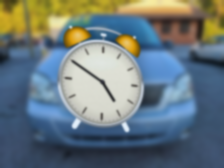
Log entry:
4h50
